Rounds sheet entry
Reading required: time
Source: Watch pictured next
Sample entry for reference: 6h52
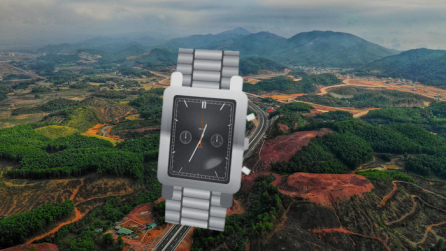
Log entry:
12h34
